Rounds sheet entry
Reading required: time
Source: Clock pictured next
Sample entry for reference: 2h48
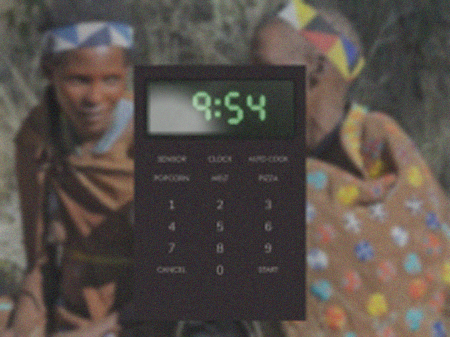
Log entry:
9h54
